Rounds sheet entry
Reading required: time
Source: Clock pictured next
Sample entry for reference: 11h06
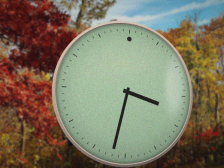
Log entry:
3h32
